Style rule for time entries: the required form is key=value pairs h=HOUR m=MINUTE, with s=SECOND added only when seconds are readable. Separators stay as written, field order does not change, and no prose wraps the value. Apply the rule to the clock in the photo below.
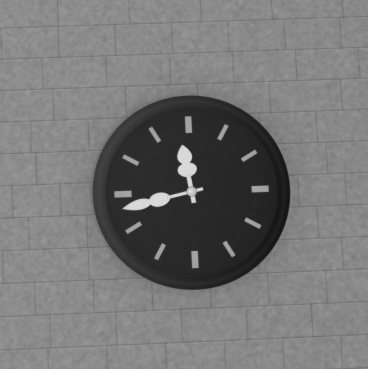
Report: h=11 m=43
